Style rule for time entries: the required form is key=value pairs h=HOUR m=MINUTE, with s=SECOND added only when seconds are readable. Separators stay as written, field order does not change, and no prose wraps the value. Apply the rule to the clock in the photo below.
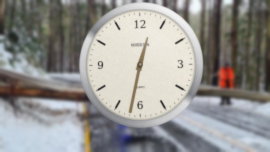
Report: h=12 m=32
